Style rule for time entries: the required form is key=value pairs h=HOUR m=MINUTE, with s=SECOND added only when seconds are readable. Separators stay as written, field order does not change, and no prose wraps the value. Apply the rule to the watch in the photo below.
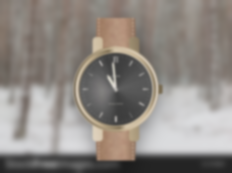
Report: h=10 m=59
